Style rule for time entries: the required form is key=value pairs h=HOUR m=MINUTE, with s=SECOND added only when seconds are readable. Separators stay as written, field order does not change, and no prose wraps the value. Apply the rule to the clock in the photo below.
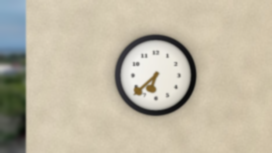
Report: h=6 m=38
